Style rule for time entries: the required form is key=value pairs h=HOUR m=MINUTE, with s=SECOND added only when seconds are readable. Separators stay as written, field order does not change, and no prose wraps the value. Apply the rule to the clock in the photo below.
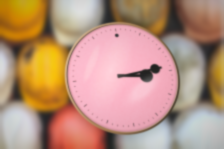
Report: h=3 m=14
